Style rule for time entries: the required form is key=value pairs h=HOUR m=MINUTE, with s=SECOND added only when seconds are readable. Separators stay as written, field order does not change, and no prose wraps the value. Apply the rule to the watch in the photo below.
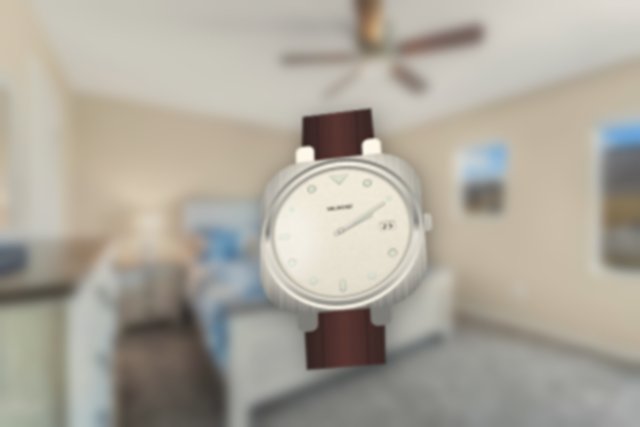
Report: h=2 m=10
